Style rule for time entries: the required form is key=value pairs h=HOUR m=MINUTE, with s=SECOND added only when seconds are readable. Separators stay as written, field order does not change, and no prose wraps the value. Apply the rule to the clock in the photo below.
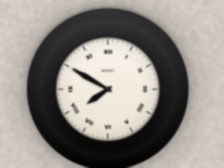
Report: h=7 m=50
